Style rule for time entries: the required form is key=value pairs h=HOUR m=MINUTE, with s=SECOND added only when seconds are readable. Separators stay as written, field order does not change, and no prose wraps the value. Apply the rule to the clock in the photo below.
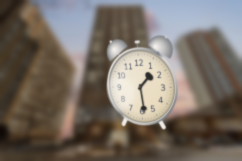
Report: h=1 m=29
